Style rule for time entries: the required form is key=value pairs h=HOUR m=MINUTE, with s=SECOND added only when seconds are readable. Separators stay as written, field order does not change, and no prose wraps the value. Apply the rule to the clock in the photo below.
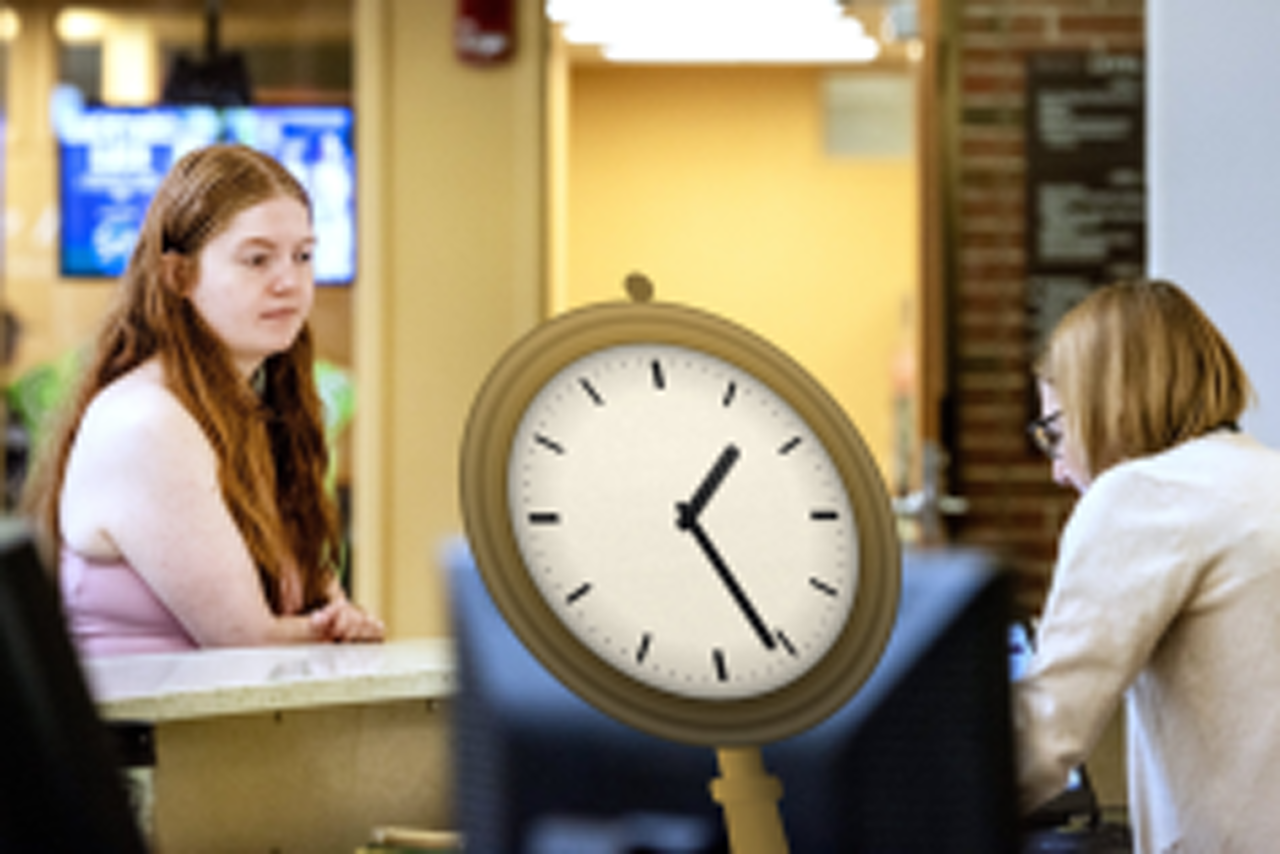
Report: h=1 m=26
